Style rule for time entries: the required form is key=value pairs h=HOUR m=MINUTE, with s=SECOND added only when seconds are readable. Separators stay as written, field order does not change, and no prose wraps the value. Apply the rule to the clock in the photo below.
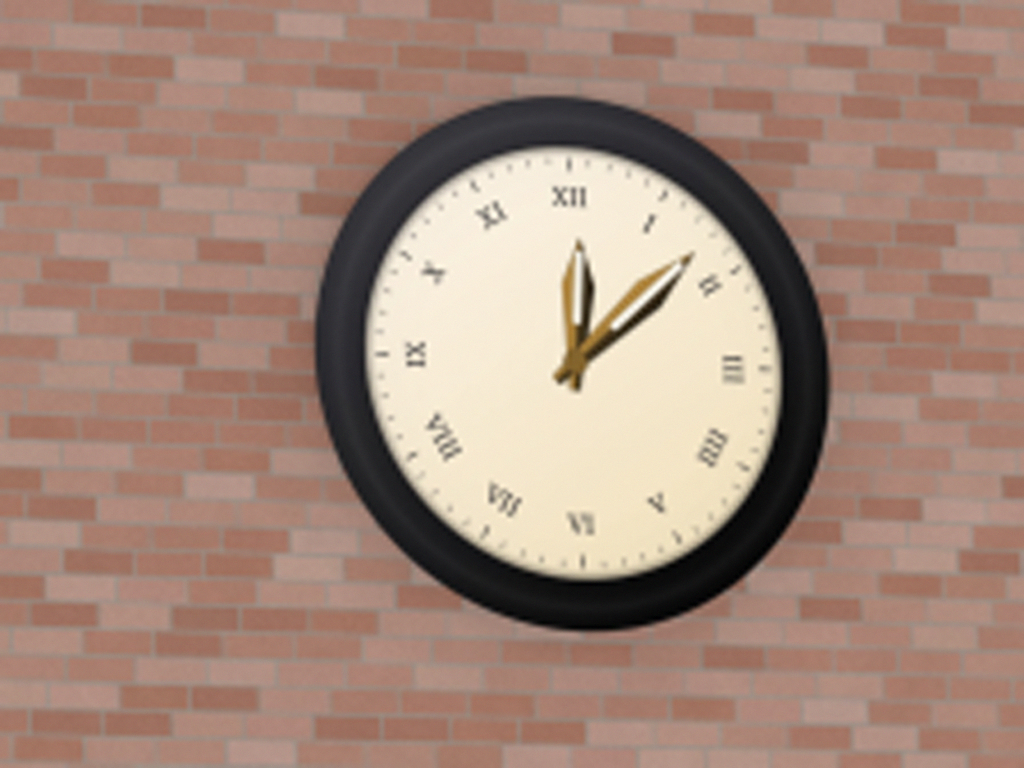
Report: h=12 m=8
